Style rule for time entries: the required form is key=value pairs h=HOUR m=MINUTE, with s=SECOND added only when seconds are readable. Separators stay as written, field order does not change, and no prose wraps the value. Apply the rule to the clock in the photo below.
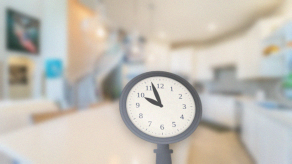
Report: h=9 m=57
